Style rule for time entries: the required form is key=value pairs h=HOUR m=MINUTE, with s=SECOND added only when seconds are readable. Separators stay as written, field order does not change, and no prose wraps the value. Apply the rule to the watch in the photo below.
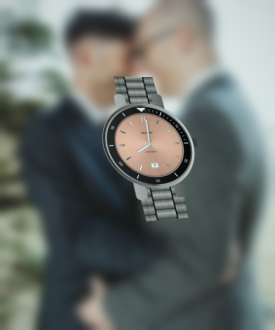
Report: h=8 m=1
